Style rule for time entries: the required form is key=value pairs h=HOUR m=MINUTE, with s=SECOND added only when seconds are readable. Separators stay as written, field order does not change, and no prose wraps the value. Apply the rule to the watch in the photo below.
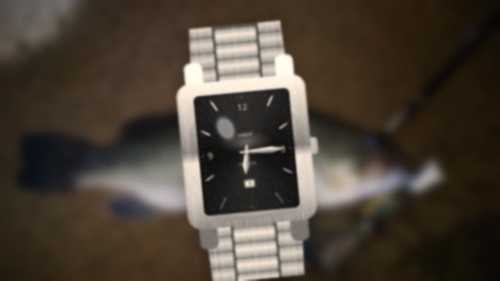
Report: h=6 m=15
